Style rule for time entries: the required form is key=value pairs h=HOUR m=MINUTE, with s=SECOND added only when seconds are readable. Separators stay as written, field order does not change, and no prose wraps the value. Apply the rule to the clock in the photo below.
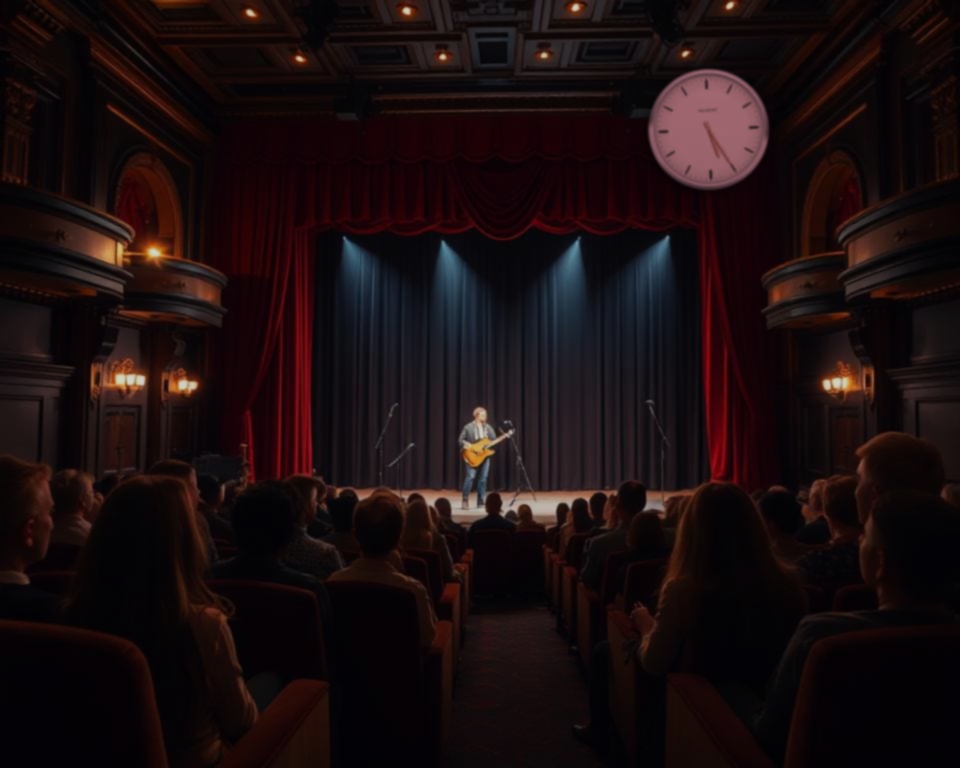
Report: h=5 m=25
